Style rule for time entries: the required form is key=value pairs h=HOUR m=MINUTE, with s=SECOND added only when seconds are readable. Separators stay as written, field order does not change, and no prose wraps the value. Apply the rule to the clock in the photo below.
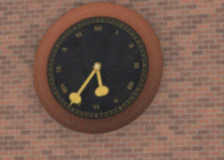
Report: h=5 m=36
